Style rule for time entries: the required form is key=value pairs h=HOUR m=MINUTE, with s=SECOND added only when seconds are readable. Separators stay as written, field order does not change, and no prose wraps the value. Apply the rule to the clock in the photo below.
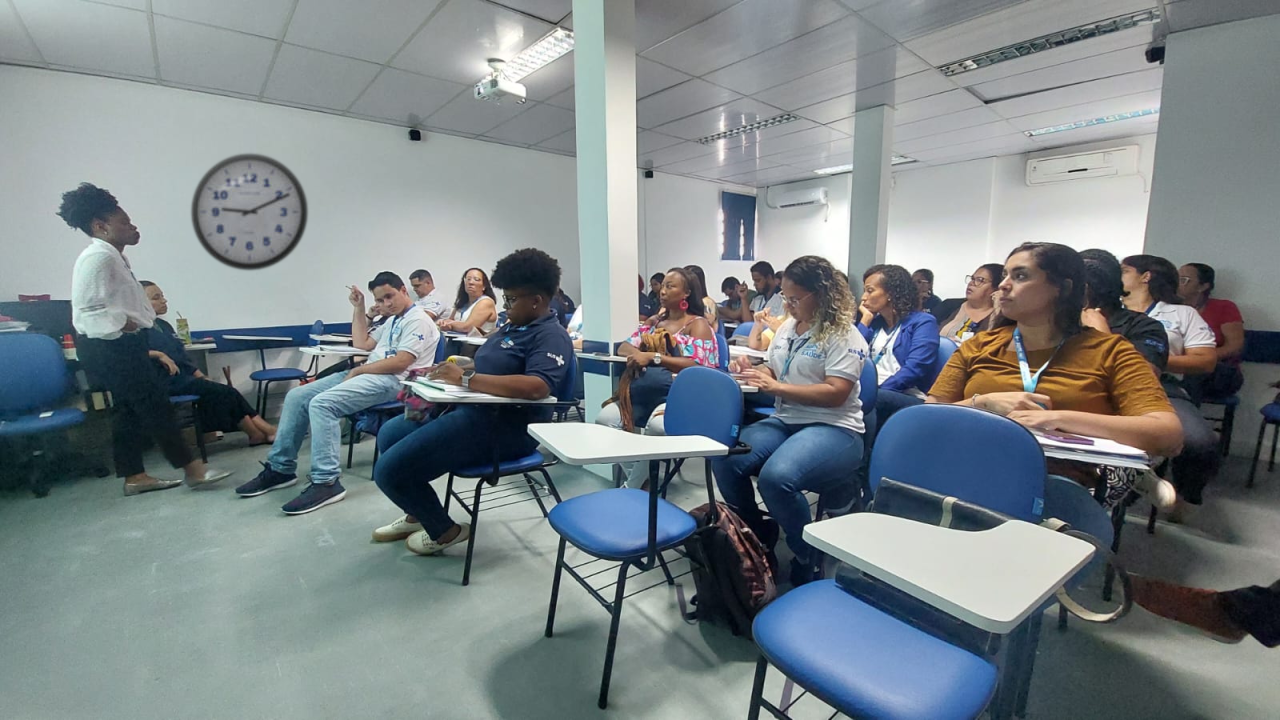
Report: h=9 m=11
